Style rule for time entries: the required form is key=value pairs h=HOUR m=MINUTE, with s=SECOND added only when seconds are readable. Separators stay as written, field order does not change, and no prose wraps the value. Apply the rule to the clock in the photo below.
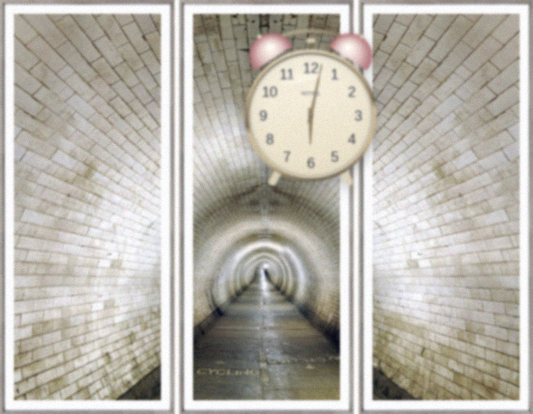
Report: h=6 m=2
